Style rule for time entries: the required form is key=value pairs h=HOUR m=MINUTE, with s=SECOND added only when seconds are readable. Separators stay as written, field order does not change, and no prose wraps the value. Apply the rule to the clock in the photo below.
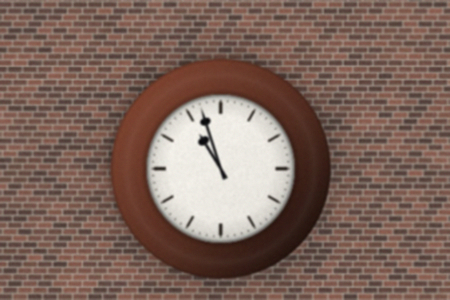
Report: h=10 m=57
